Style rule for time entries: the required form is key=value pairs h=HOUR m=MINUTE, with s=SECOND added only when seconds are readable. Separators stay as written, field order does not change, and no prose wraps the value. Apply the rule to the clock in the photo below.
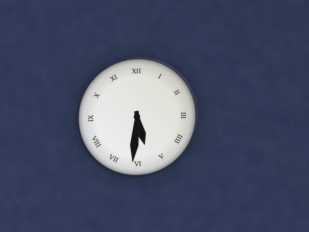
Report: h=5 m=31
